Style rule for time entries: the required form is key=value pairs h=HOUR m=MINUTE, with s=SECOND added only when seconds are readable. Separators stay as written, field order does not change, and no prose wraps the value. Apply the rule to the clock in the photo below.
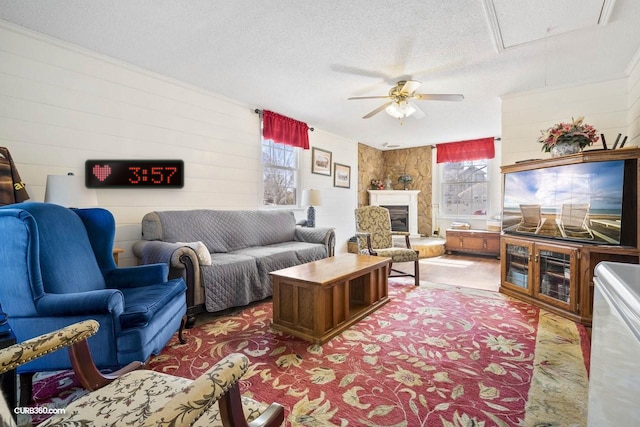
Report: h=3 m=57
